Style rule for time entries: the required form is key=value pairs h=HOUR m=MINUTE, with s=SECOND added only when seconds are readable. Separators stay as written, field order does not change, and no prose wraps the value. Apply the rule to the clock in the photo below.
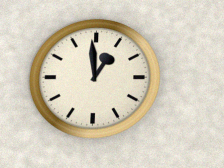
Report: h=12 m=59
